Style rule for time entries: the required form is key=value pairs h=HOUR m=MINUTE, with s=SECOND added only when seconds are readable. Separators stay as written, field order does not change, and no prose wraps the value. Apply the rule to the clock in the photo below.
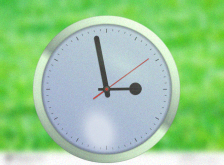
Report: h=2 m=58 s=9
